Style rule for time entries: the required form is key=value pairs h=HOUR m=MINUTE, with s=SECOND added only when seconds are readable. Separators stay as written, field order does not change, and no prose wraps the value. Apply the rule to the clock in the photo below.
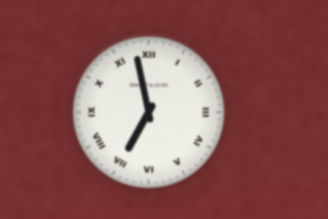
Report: h=6 m=58
